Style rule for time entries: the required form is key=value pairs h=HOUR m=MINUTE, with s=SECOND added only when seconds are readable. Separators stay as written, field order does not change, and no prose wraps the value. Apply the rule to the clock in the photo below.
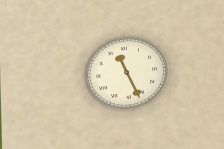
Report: h=11 m=27
